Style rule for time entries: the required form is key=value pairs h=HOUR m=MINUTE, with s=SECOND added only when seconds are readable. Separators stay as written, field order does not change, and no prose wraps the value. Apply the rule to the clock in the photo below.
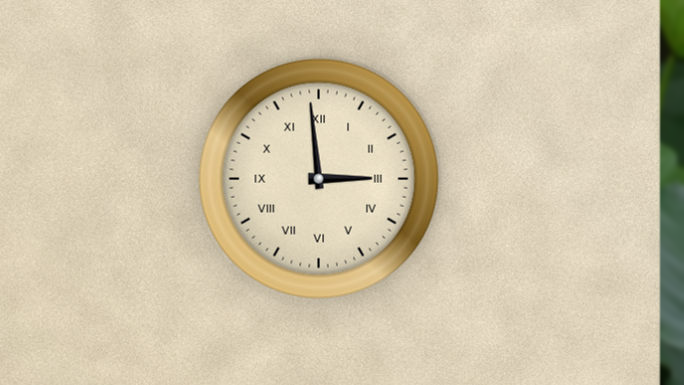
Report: h=2 m=59
